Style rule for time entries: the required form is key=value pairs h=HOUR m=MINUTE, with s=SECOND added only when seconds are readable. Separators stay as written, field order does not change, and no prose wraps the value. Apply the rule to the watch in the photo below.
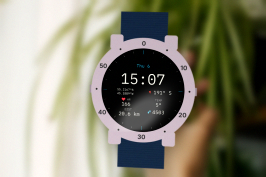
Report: h=15 m=7
